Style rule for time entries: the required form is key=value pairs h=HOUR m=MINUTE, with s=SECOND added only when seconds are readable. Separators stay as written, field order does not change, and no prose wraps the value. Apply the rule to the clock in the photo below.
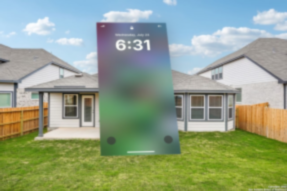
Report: h=6 m=31
